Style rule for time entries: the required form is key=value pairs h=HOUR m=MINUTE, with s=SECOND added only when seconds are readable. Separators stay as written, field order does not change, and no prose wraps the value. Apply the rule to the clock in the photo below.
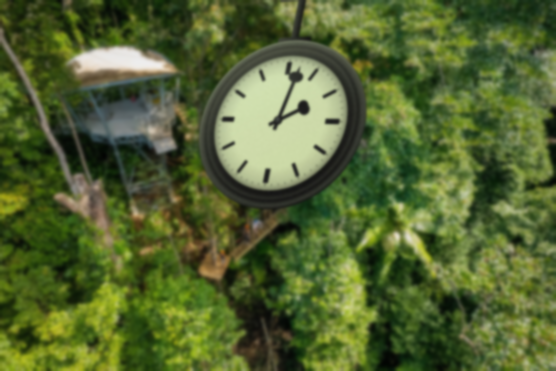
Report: h=2 m=2
